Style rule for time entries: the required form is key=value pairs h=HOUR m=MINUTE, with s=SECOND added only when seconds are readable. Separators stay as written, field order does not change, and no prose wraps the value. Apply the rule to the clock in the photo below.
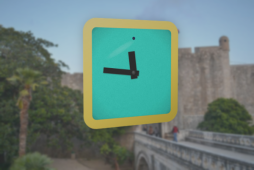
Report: h=11 m=46
